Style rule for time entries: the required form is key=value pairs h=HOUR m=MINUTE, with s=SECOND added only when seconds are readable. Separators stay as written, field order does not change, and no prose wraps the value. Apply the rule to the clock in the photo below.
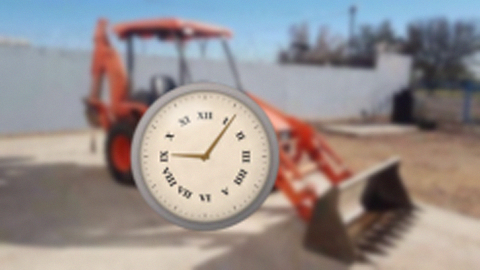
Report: h=9 m=6
